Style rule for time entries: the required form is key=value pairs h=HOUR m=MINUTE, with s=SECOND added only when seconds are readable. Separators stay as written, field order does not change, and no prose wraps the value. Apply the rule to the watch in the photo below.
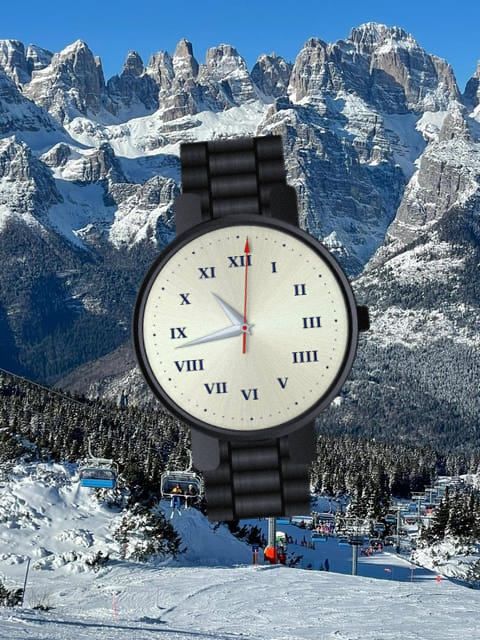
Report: h=10 m=43 s=1
